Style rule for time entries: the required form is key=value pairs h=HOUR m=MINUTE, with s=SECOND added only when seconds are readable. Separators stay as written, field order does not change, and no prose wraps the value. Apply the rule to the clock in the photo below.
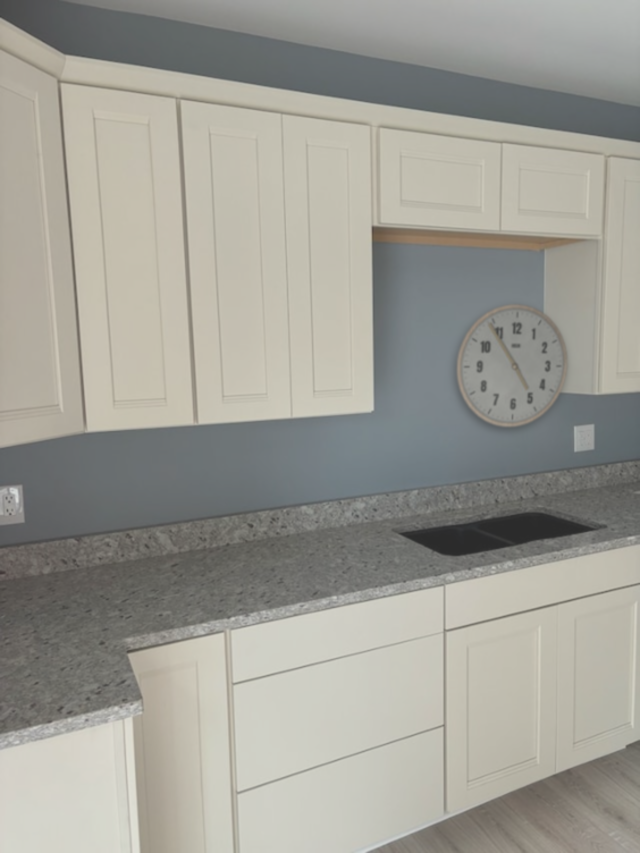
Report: h=4 m=54
